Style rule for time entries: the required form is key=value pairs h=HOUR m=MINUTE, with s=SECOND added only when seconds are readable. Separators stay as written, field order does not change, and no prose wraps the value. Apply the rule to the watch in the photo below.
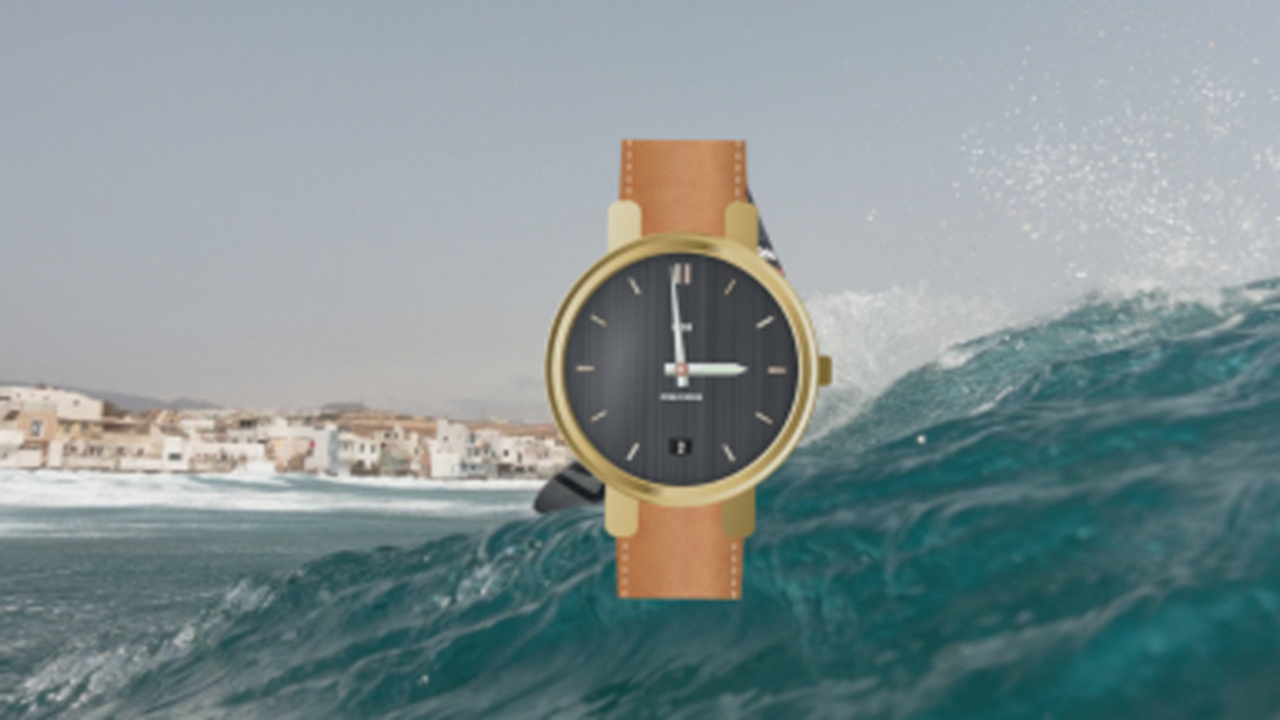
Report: h=2 m=59
